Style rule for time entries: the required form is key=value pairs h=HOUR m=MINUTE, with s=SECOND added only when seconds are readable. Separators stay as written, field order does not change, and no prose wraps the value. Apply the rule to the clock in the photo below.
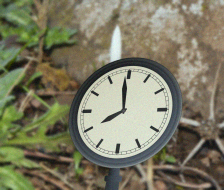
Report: h=7 m=59
